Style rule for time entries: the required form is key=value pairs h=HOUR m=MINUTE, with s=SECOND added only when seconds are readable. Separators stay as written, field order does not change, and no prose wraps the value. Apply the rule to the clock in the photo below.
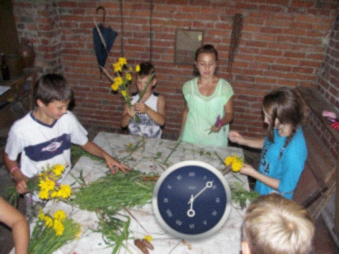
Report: h=6 m=8
